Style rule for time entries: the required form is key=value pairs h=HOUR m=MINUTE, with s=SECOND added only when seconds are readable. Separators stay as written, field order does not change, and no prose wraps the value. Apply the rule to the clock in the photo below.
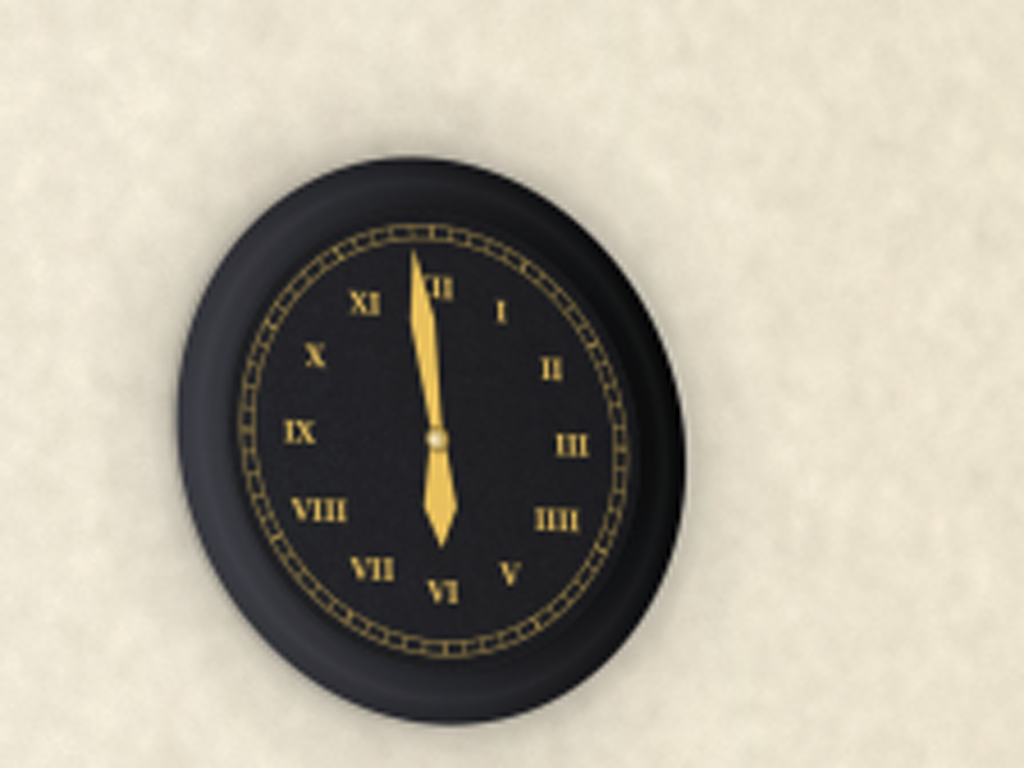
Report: h=5 m=59
